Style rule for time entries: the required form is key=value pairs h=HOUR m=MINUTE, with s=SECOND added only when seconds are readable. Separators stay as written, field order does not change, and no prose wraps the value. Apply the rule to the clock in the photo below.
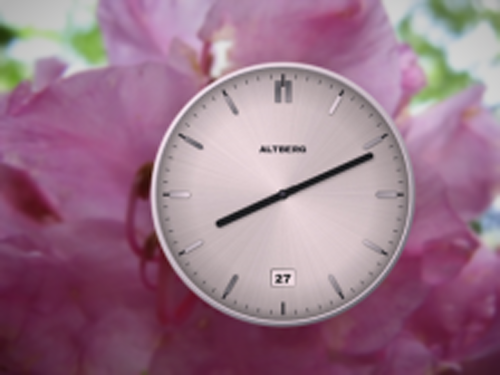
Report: h=8 m=11
